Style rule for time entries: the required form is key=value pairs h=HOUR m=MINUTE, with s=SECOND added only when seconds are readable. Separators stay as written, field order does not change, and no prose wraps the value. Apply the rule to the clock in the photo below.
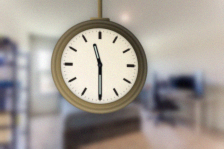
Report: h=11 m=30
